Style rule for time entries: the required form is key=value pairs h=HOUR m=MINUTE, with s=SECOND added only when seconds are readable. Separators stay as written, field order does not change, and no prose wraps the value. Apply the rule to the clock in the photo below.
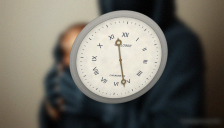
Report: h=11 m=27
